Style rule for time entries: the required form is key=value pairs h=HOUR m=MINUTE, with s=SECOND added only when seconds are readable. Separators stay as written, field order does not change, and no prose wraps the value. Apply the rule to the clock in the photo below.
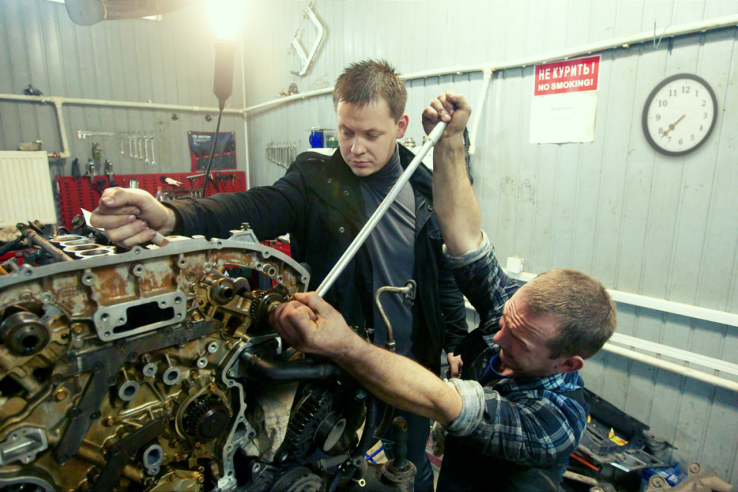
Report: h=7 m=38
